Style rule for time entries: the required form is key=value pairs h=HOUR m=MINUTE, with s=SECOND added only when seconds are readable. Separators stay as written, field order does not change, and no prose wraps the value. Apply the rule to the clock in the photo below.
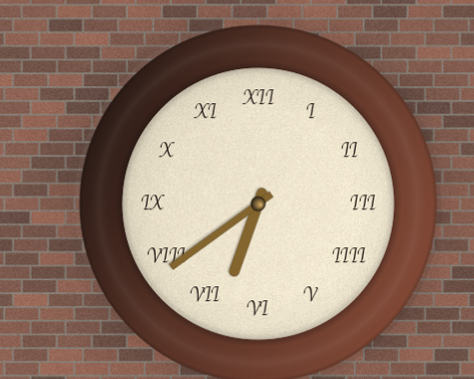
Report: h=6 m=39
